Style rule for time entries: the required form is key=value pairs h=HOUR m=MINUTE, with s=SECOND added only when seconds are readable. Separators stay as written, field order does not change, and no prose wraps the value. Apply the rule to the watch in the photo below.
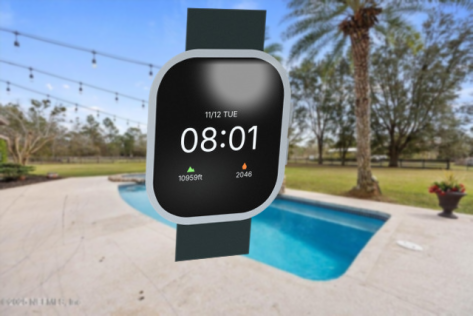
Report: h=8 m=1
